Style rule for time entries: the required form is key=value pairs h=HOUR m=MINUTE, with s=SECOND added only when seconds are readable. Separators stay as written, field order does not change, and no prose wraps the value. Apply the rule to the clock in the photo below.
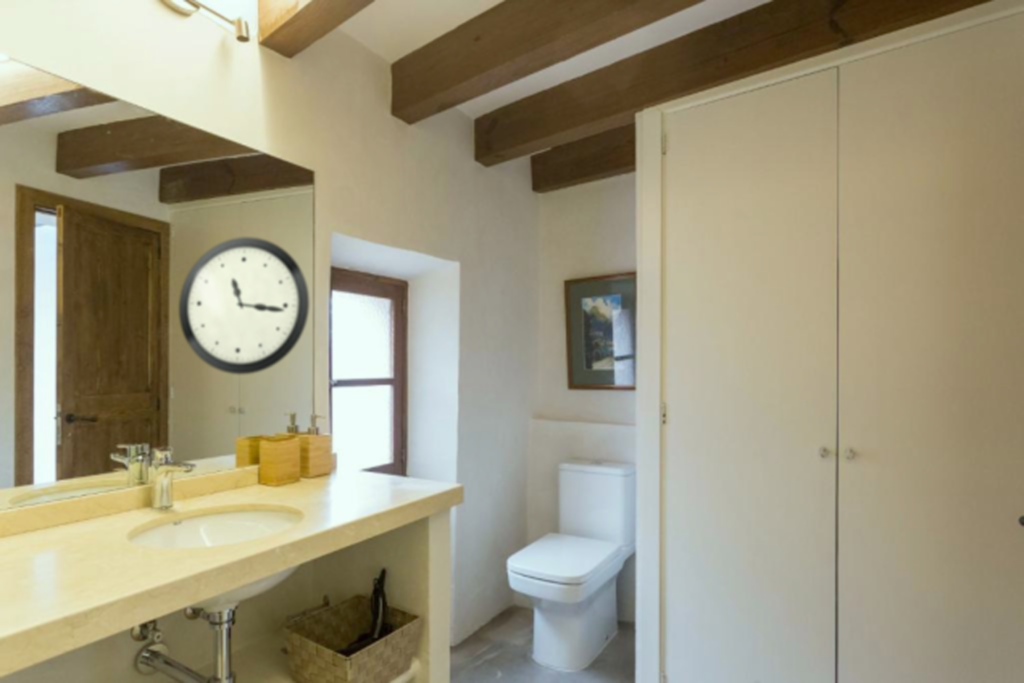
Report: h=11 m=16
